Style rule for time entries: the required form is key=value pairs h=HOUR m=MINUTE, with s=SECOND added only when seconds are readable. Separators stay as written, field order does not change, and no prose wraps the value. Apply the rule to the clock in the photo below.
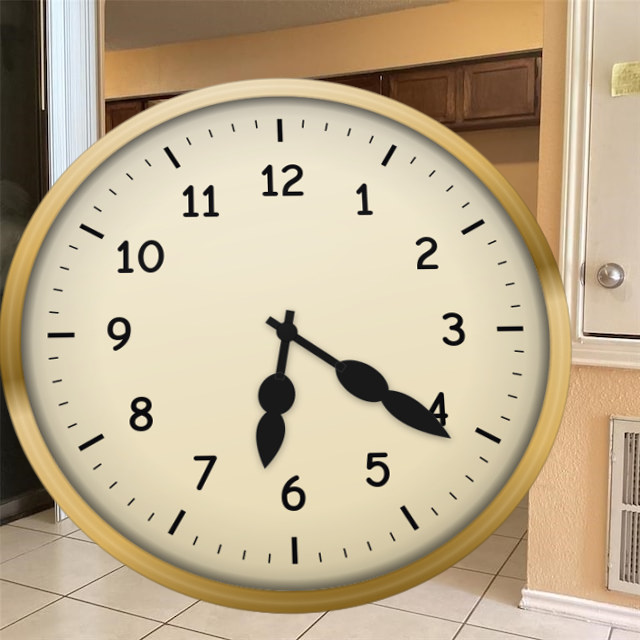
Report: h=6 m=21
